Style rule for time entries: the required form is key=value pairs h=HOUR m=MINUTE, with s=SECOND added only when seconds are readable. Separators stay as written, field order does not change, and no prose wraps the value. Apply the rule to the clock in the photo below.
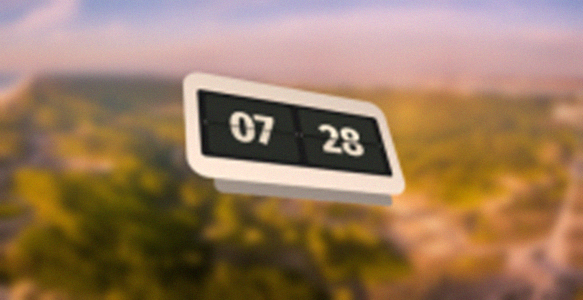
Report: h=7 m=28
